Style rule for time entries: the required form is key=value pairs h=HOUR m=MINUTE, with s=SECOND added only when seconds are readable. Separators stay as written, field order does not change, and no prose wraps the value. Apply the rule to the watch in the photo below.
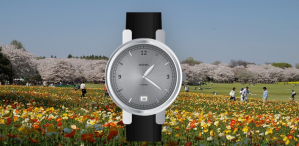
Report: h=1 m=21
